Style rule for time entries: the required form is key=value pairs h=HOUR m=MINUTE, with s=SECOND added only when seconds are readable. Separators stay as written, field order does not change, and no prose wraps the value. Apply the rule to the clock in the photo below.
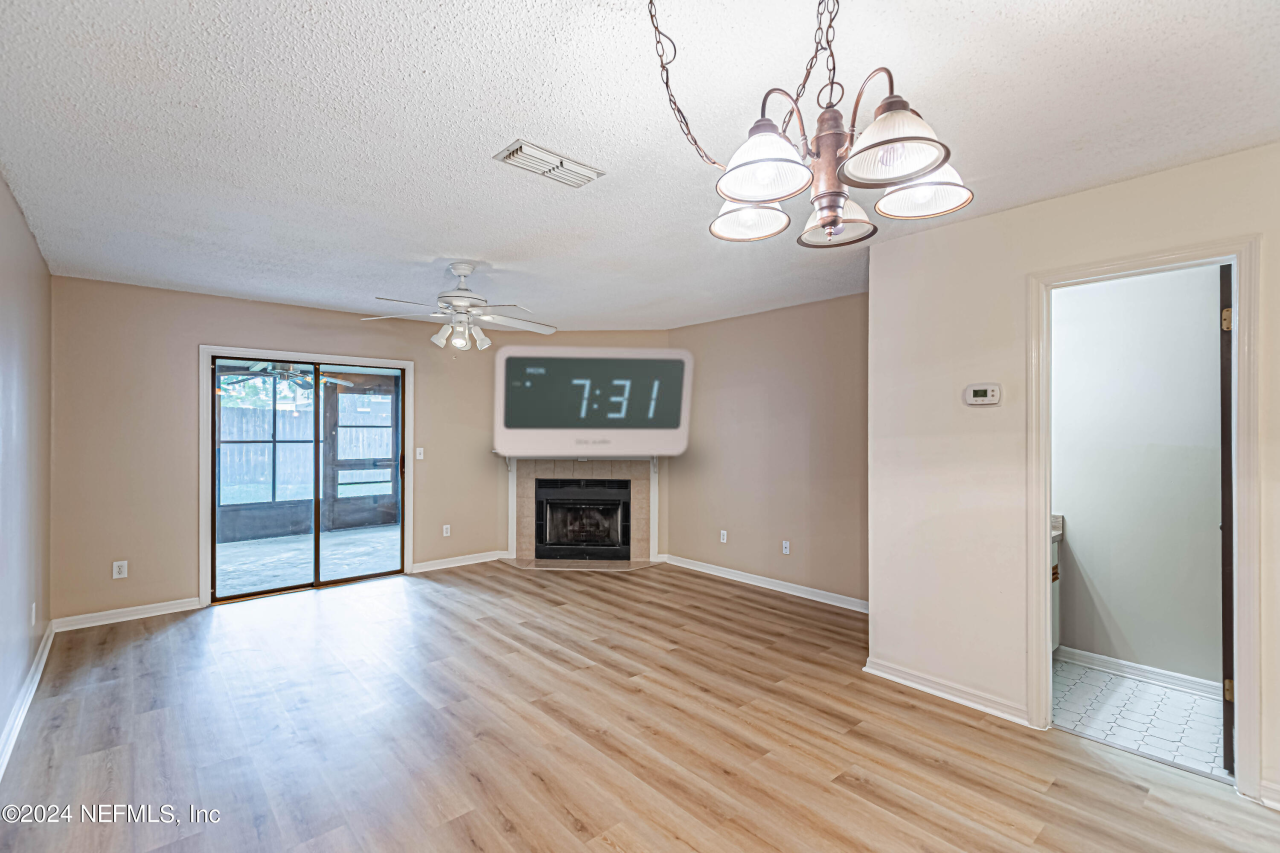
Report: h=7 m=31
